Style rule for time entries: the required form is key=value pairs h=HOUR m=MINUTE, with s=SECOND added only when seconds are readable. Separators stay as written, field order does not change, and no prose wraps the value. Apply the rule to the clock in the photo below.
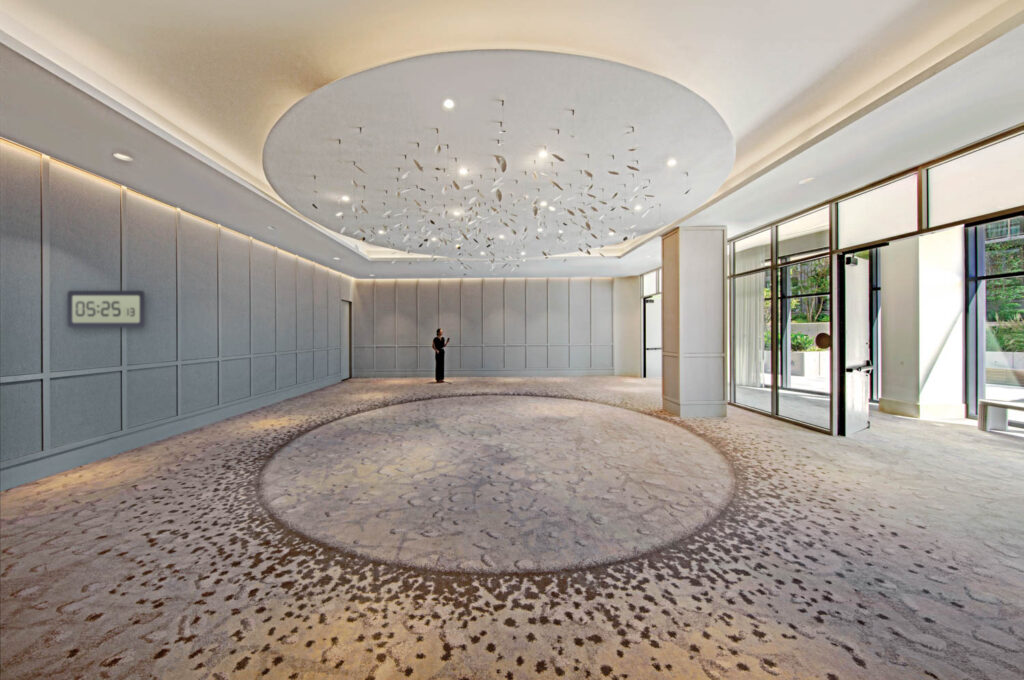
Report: h=5 m=25
